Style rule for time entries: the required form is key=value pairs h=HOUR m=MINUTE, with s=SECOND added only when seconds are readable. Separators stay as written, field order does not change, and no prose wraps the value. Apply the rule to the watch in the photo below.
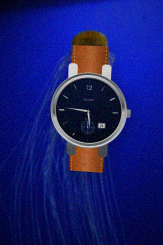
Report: h=5 m=46
